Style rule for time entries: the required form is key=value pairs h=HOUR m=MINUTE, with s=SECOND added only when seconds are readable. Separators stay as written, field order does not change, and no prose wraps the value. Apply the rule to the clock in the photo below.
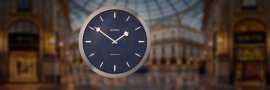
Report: h=1 m=51
